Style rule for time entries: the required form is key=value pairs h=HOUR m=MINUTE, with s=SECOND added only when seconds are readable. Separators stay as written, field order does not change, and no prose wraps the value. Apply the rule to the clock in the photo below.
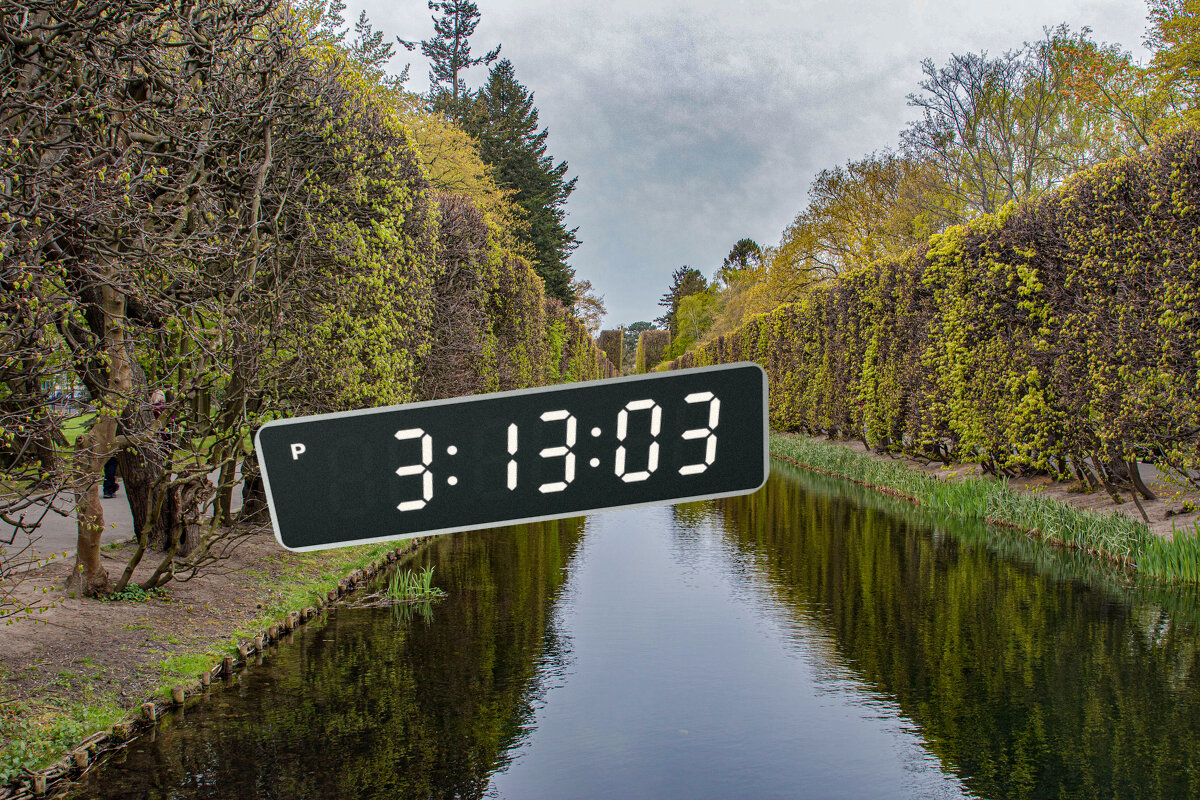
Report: h=3 m=13 s=3
